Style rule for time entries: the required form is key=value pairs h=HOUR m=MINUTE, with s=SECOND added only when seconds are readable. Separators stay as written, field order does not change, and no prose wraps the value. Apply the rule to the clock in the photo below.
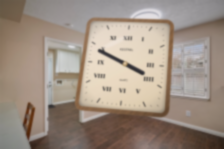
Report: h=3 m=49
